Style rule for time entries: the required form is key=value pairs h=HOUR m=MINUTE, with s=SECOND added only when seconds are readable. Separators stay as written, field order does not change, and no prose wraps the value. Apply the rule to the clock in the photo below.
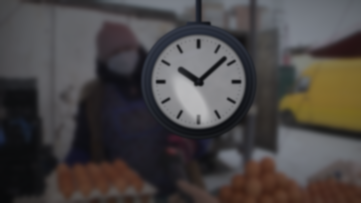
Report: h=10 m=8
